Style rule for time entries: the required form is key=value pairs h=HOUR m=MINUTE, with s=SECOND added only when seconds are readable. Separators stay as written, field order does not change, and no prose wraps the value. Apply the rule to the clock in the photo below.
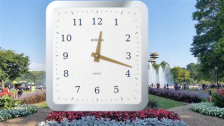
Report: h=12 m=18
